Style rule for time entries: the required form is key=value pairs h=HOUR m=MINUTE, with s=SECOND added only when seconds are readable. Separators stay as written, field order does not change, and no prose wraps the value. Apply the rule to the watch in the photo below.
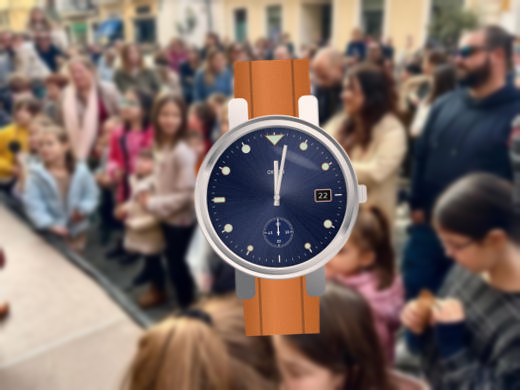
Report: h=12 m=2
